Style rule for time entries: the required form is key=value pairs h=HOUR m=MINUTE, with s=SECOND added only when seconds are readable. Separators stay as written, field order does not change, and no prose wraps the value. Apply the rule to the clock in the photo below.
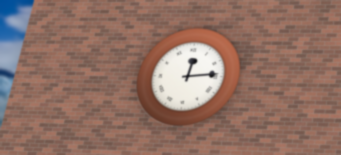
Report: h=12 m=14
